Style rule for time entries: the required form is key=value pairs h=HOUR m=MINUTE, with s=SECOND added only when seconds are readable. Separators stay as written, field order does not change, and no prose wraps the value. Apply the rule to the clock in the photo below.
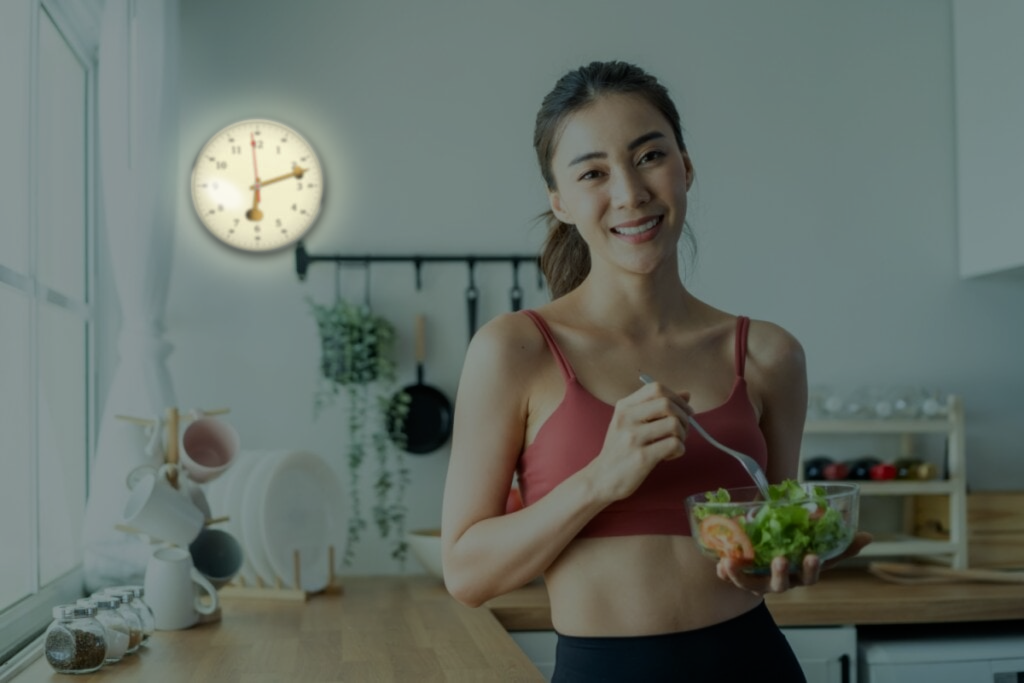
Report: h=6 m=11 s=59
